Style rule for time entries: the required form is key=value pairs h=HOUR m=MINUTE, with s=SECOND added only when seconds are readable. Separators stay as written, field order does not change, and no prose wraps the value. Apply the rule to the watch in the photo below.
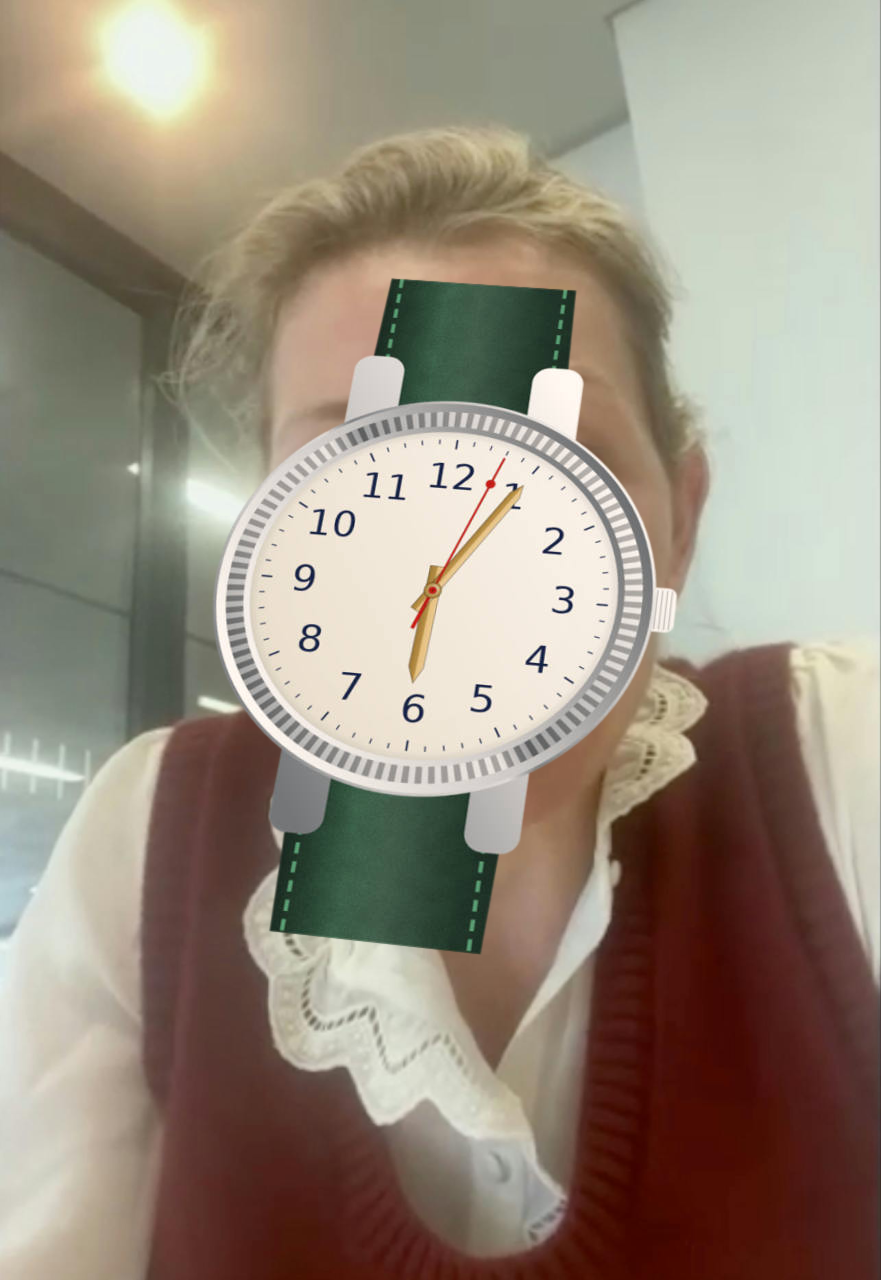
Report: h=6 m=5 s=3
